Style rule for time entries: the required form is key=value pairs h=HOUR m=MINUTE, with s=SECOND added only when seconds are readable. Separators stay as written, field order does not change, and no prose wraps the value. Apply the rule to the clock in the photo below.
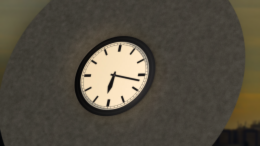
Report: h=6 m=17
